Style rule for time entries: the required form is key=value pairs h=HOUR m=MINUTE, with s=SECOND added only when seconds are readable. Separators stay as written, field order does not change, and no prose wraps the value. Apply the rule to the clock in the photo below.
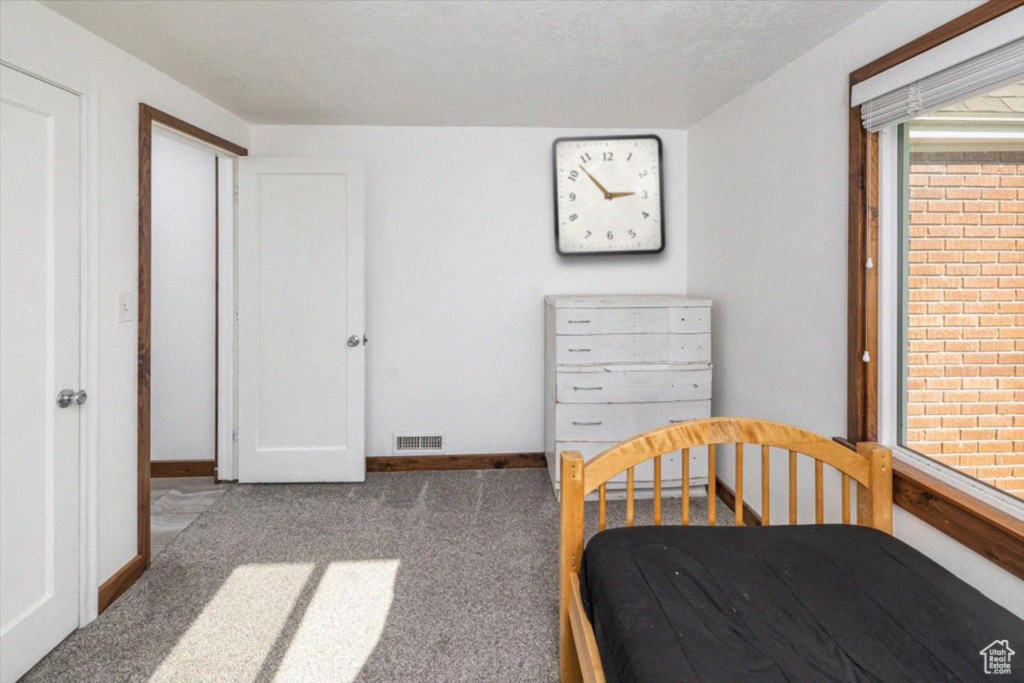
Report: h=2 m=53
